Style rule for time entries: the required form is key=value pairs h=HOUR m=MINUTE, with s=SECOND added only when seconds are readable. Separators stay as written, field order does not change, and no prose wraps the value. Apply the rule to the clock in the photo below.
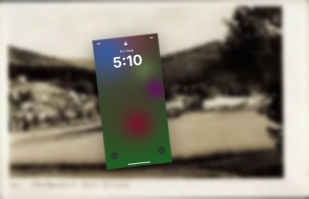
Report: h=5 m=10
